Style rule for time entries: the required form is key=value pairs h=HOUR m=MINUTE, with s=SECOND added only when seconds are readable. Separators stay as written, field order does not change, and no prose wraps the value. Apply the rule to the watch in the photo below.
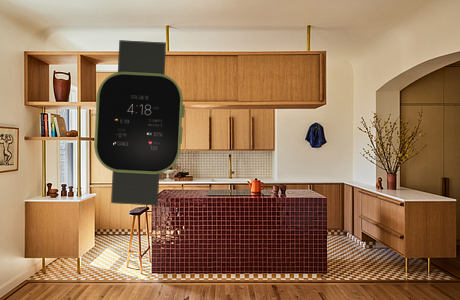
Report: h=4 m=18
